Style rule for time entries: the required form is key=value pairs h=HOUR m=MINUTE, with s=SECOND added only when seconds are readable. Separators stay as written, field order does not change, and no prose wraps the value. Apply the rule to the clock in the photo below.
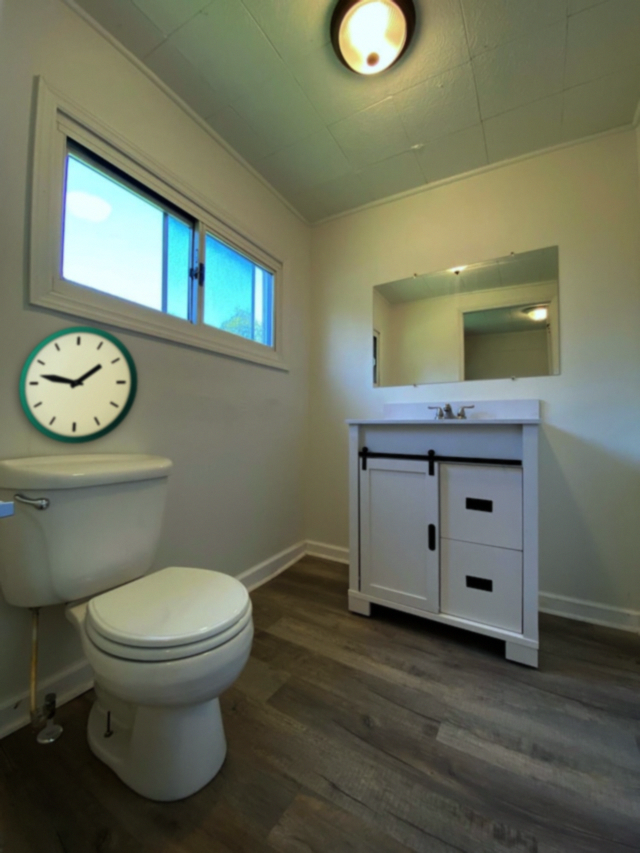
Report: h=1 m=47
